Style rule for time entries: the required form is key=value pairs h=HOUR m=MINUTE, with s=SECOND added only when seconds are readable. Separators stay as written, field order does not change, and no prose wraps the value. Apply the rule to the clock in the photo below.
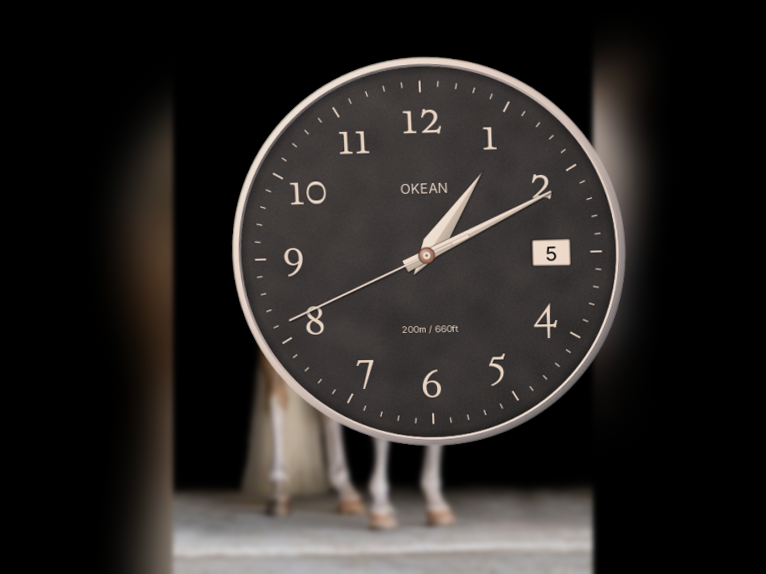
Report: h=1 m=10 s=41
